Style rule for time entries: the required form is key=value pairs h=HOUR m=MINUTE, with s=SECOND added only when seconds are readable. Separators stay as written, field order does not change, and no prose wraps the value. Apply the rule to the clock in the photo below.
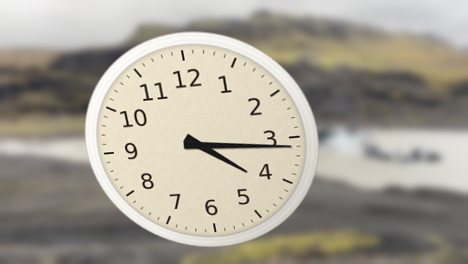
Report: h=4 m=16
